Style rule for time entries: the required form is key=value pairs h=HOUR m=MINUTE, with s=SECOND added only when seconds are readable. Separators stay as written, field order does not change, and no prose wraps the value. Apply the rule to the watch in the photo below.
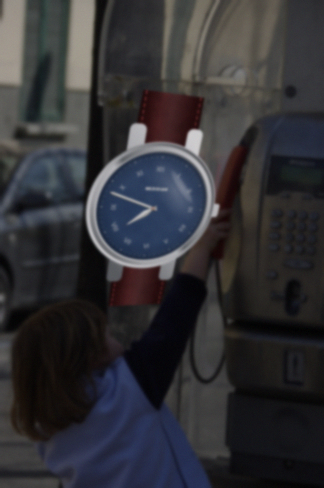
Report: h=7 m=48
